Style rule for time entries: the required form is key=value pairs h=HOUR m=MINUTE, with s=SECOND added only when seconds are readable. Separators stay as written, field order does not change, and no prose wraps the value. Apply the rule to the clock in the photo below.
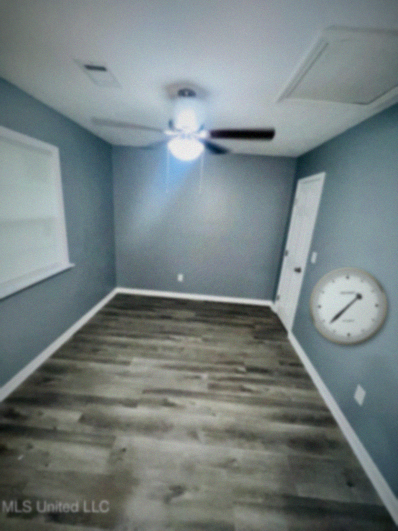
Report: h=1 m=38
